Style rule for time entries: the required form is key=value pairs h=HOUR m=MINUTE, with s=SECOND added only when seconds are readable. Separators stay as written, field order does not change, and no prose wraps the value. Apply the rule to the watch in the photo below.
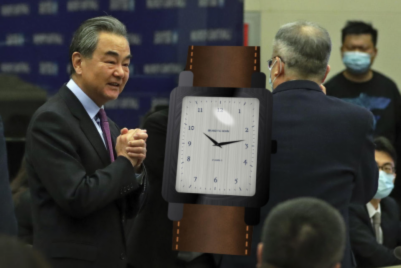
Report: h=10 m=13
